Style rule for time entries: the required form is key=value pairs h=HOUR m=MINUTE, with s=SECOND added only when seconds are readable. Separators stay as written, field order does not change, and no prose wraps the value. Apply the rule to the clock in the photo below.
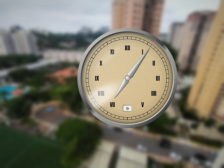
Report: h=7 m=6
